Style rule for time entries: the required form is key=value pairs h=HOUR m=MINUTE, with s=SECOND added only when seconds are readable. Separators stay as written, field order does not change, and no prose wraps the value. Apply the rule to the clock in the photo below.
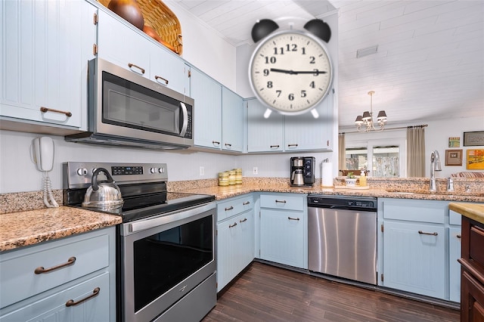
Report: h=9 m=15
